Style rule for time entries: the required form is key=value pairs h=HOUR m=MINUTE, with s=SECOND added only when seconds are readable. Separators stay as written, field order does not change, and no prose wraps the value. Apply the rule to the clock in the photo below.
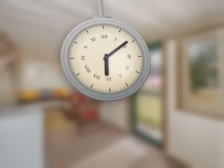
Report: h=6 m=9
